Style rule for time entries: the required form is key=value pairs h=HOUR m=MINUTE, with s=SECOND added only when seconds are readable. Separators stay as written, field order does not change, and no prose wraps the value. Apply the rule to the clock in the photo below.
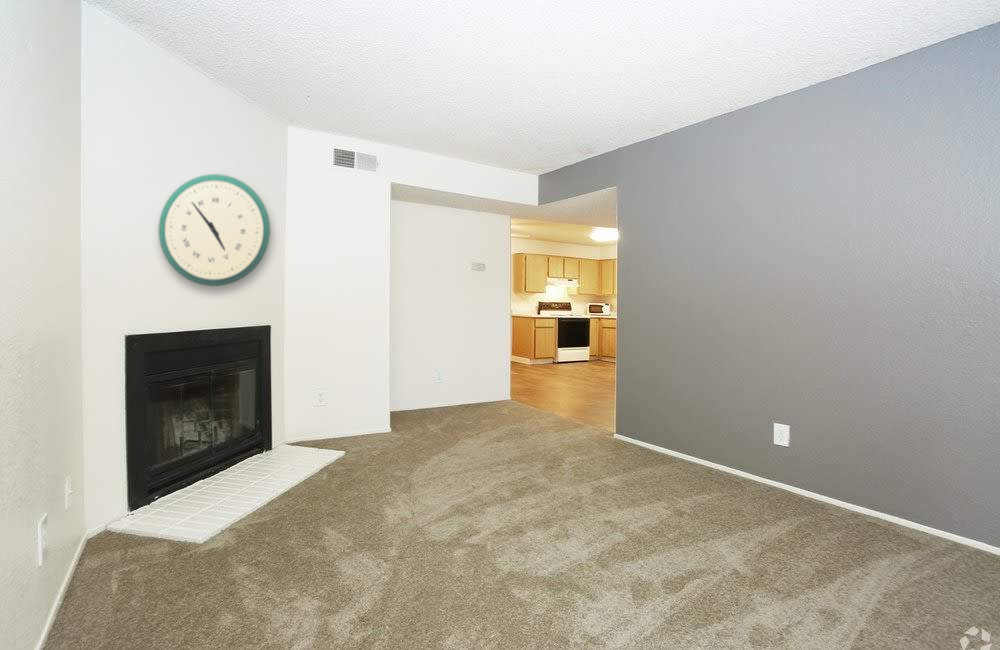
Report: h=4 m=53
